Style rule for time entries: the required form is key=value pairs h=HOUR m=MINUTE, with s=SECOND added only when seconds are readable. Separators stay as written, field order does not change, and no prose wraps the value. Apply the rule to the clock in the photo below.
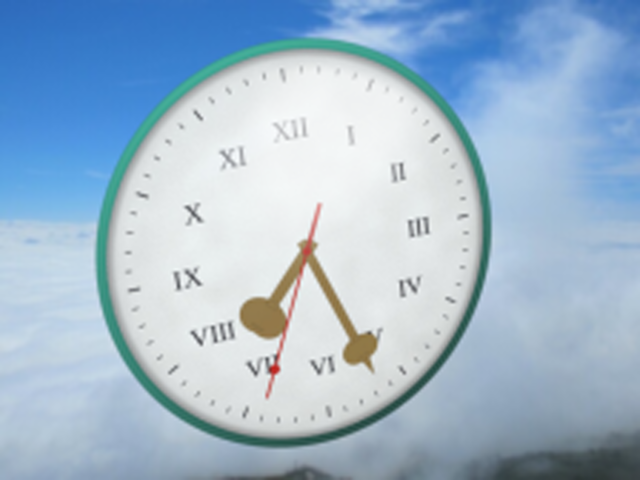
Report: h=7 m=26 s=34
